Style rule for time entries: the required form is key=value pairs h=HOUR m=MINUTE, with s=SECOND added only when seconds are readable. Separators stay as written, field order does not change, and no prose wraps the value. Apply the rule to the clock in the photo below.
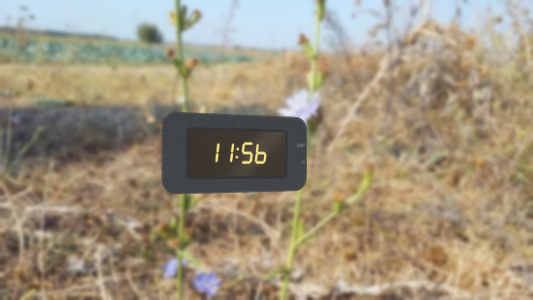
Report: h=11 m=56
